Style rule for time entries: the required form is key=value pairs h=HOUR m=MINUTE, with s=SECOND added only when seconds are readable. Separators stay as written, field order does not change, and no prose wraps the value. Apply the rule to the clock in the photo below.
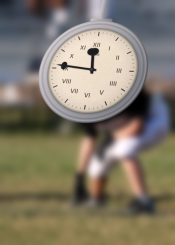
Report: h=11 m=46
